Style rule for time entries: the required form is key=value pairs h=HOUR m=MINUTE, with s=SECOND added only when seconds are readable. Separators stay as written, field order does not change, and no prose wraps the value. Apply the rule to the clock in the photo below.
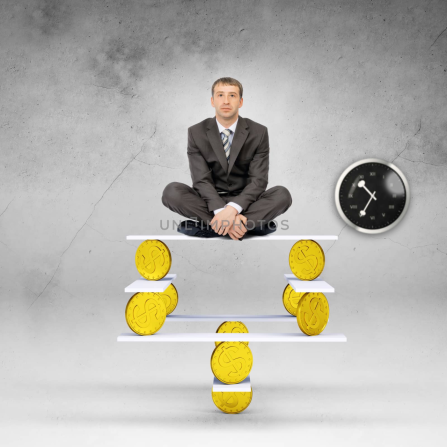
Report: h=10 m=35
